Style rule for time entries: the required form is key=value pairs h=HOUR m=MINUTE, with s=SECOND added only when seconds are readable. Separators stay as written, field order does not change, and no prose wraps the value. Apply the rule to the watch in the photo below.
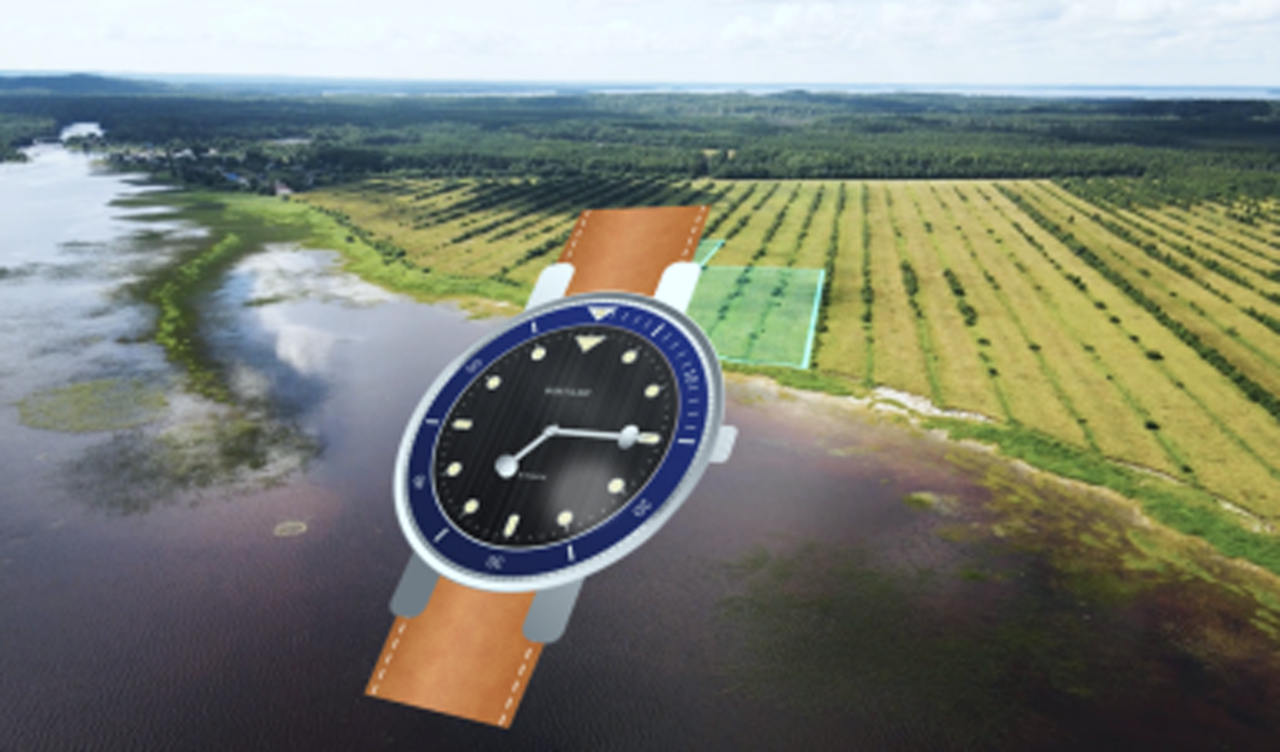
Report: h=7 m=15
